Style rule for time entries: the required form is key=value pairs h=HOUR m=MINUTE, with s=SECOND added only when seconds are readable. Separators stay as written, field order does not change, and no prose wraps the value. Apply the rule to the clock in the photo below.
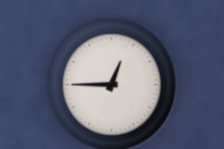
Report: h=12 m=45
